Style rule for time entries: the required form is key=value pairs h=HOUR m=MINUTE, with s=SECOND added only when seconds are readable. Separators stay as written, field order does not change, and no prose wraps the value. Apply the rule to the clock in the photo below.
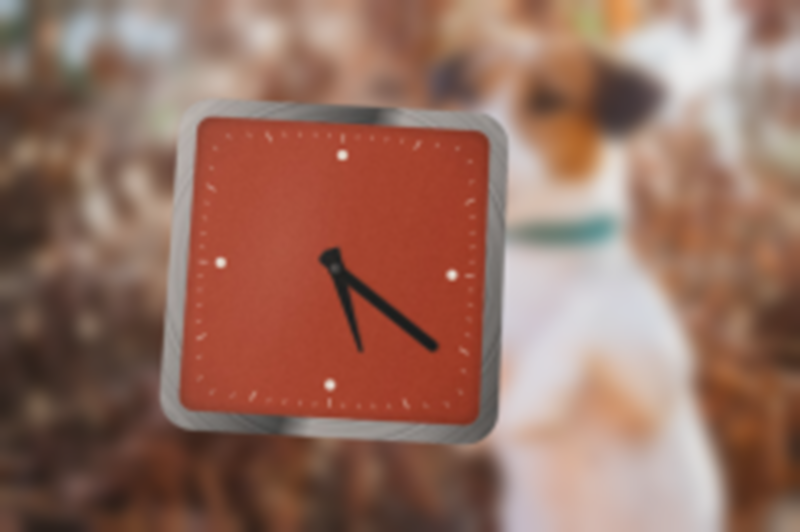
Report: h=5 m=21
